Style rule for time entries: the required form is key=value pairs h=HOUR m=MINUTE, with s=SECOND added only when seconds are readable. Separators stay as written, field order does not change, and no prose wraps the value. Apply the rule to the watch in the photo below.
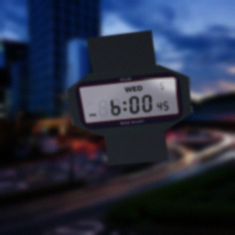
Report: h=6 m=0
